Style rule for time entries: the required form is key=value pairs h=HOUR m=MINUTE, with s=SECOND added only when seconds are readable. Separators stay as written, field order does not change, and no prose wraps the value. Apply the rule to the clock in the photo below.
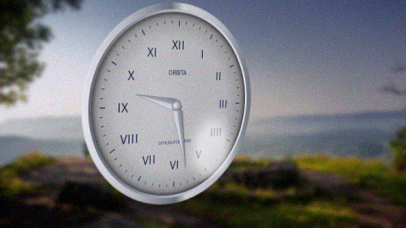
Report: h=9 m=28
